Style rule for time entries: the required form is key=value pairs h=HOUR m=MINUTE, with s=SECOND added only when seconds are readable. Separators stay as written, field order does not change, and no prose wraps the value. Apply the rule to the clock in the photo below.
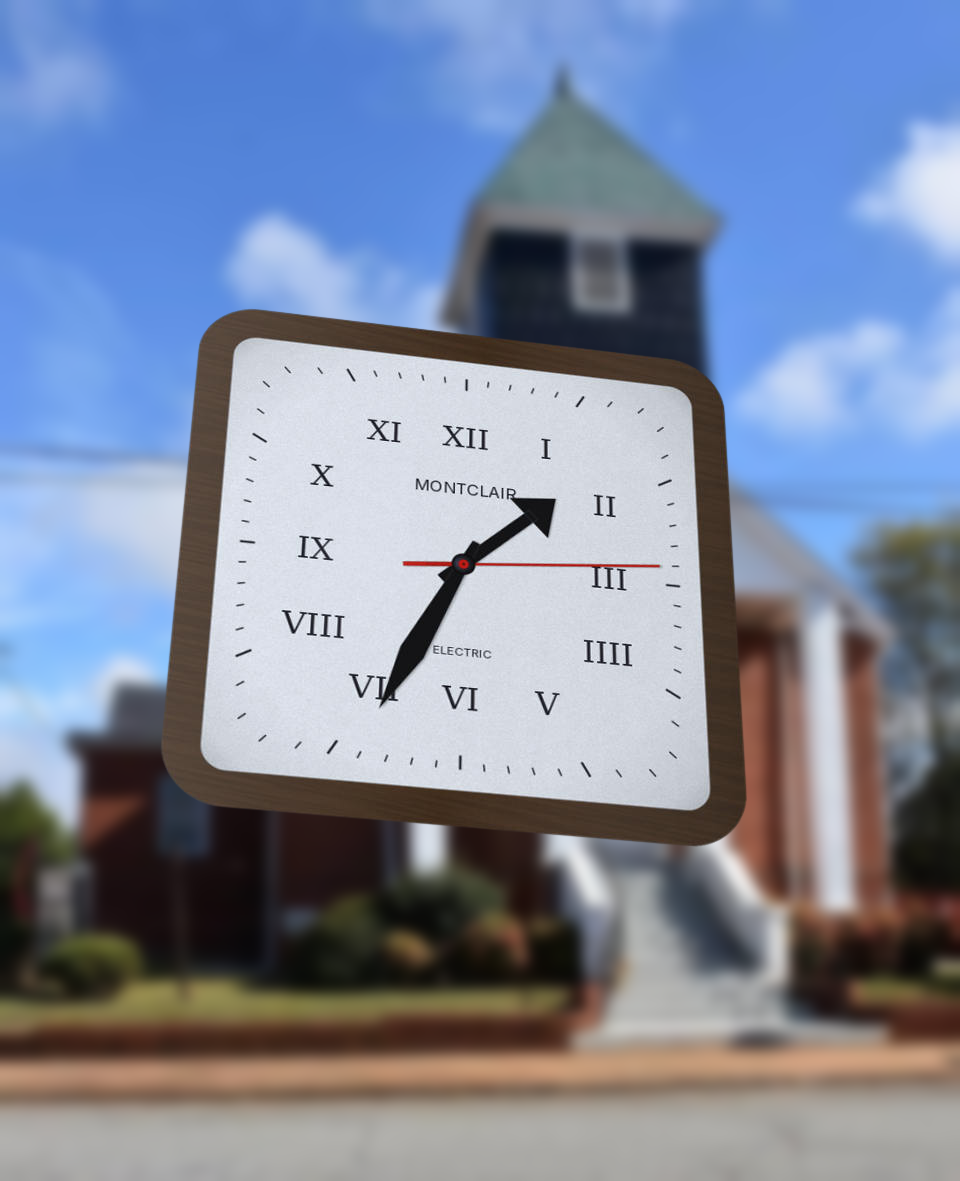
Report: h=1 m=34 s=14
